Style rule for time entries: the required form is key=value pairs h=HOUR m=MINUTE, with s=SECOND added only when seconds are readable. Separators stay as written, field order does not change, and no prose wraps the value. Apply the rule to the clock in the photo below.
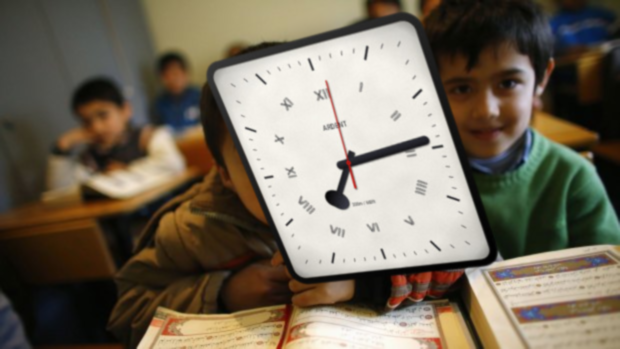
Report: h=7 m=14 s=1
